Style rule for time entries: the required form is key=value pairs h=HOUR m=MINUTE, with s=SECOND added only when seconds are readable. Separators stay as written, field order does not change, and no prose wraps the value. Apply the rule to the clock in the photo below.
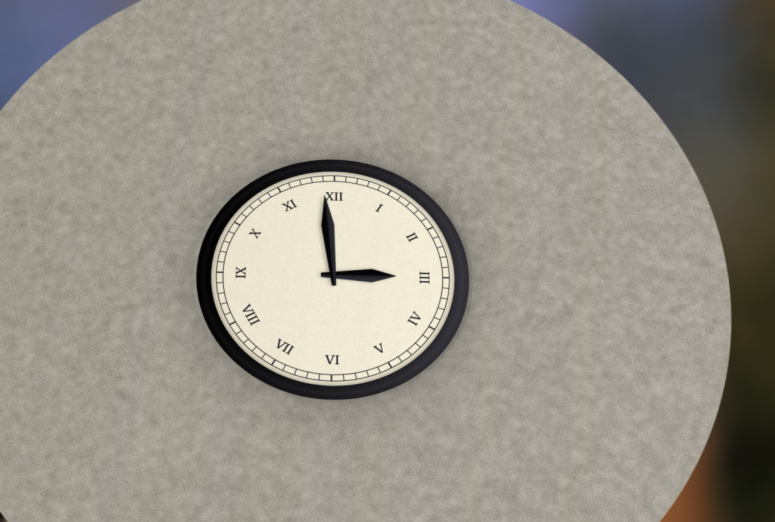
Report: h=2 m=59
